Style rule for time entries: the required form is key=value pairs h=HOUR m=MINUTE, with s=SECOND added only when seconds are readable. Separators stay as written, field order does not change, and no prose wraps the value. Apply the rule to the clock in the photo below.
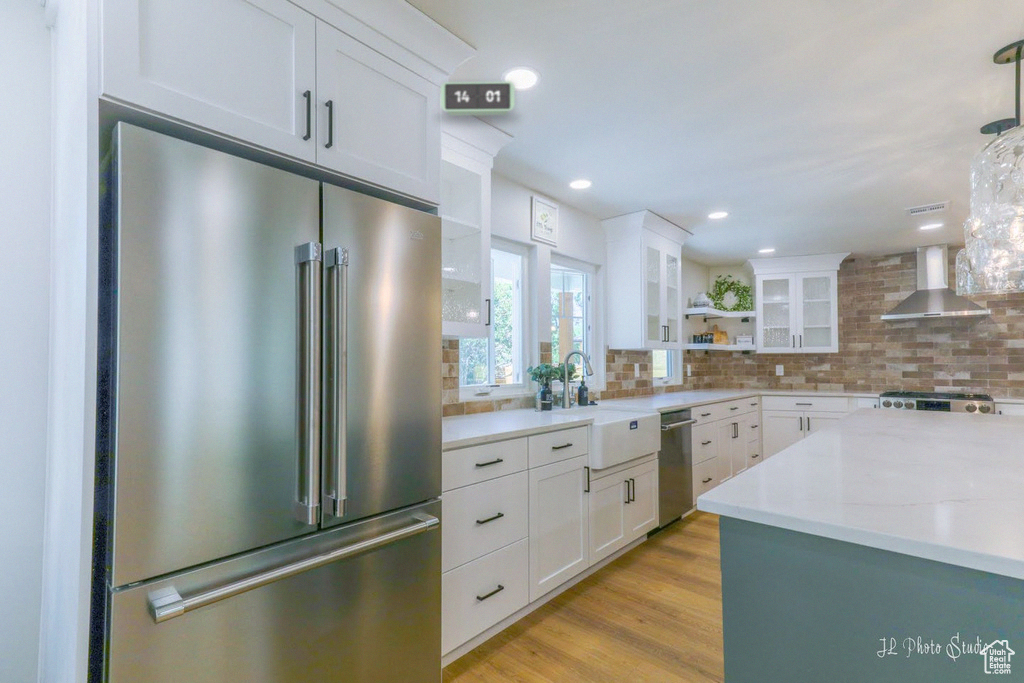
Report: h=14 m=1
